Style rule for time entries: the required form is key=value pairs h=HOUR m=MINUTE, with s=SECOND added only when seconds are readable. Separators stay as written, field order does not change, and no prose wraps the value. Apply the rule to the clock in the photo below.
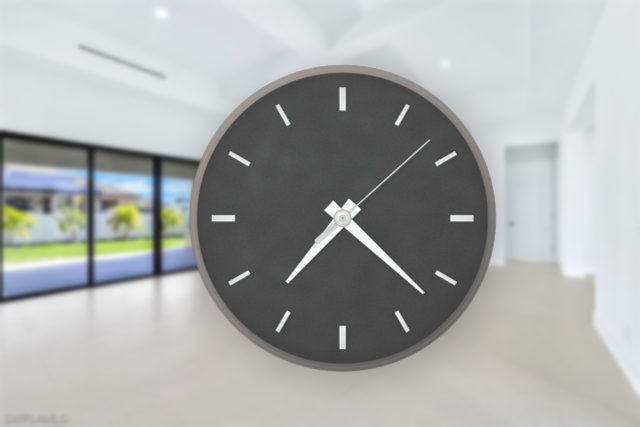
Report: h=7 m=22 s=8
